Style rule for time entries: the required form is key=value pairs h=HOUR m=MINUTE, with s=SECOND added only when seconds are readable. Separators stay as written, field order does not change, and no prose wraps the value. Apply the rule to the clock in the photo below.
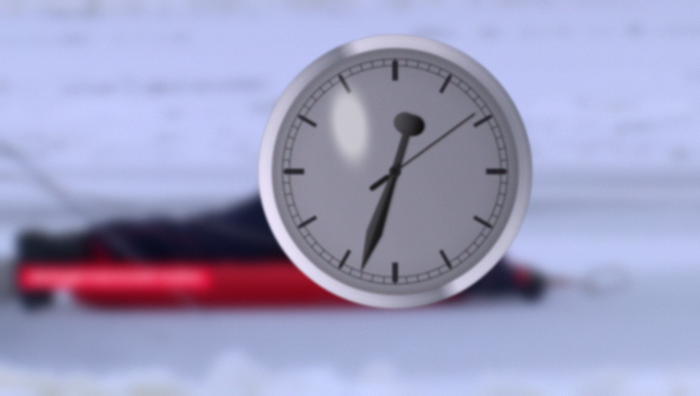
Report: h=12 m=33 s=9
